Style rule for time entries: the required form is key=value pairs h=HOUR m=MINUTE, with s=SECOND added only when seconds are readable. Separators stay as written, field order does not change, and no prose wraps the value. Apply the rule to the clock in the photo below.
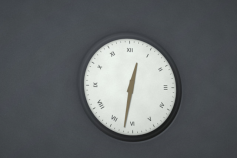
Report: h=12 m=32
